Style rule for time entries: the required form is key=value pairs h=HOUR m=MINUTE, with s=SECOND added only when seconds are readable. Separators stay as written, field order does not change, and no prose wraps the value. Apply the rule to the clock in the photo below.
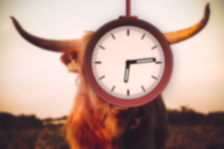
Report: h=6 m=14
